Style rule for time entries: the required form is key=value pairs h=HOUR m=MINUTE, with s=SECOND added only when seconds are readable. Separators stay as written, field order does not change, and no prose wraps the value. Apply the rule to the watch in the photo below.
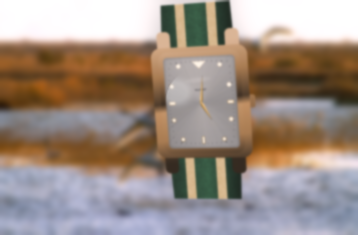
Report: h=5 m=1
